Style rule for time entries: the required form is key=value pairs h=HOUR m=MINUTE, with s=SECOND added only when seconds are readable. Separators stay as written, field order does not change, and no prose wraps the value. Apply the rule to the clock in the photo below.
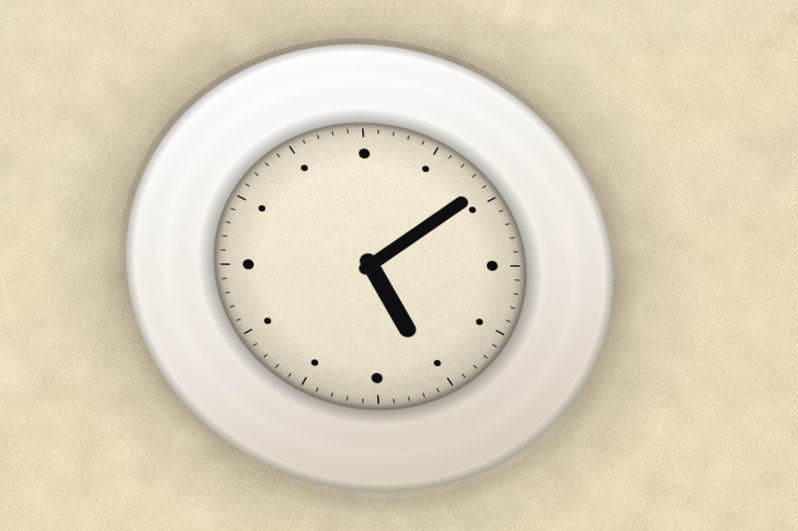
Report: h=5 m=9
